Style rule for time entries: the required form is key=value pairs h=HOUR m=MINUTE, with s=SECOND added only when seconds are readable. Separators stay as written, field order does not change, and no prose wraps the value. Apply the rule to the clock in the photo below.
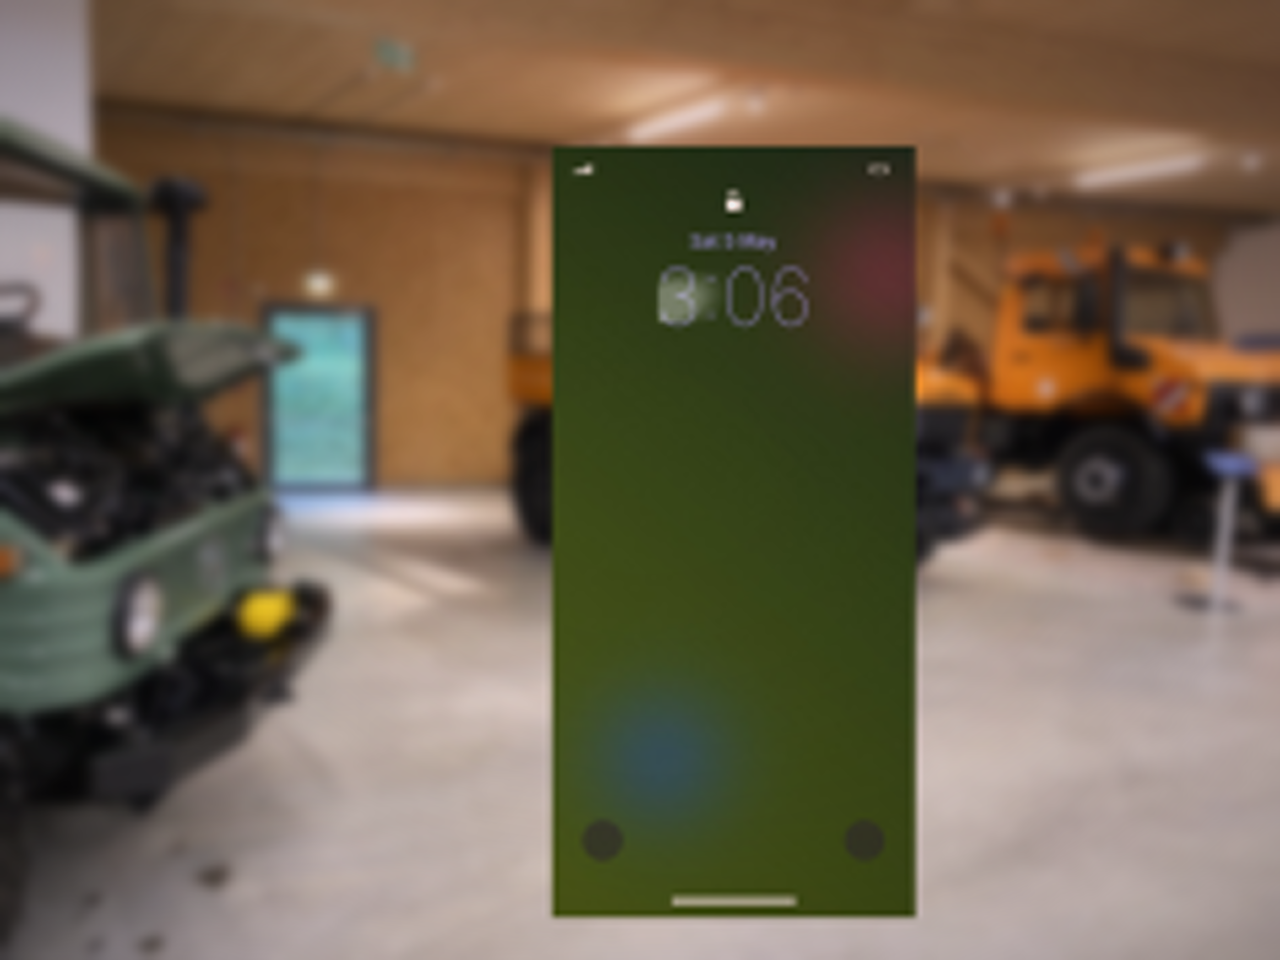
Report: h=3 m=6
